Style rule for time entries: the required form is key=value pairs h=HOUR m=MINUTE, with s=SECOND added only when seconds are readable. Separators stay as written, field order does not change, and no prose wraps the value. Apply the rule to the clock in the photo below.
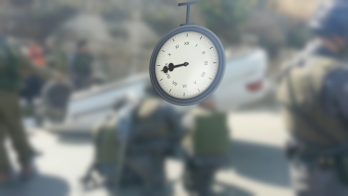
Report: h=8 m=43
